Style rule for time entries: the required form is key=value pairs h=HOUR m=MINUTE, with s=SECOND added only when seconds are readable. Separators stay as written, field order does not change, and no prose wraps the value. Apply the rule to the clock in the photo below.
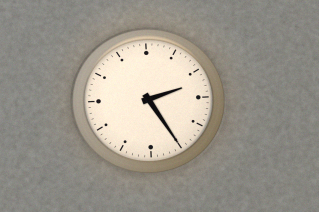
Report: h=2 m=25
